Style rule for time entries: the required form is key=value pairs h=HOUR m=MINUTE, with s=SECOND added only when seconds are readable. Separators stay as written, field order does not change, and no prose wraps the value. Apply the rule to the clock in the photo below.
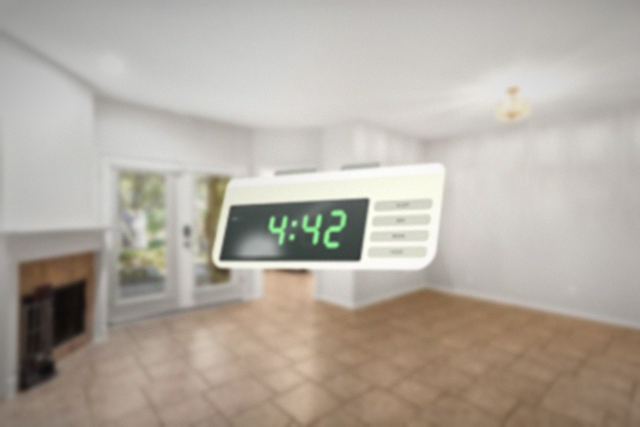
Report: h=4 m=42
